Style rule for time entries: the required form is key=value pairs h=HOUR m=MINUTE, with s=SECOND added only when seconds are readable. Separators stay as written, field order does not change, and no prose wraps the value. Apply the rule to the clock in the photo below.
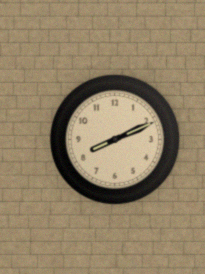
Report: h=8 m=11
